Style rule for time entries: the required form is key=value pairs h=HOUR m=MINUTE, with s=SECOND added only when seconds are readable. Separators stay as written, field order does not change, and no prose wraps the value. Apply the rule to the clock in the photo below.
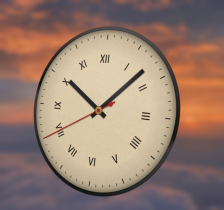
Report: h=10 m=7 s=40
